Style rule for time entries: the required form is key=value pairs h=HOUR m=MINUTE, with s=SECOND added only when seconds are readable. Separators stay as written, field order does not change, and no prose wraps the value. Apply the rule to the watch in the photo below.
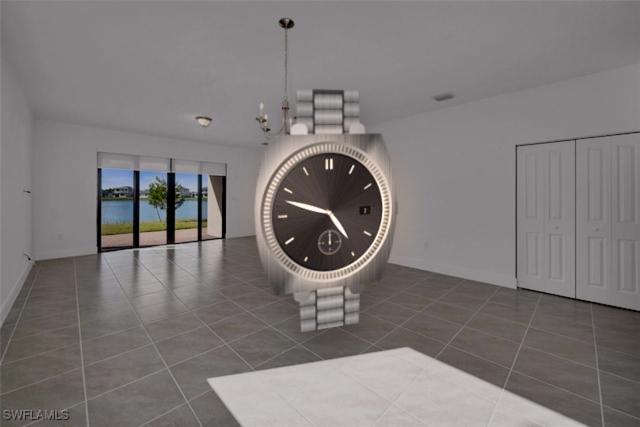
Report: h=4 m=48
